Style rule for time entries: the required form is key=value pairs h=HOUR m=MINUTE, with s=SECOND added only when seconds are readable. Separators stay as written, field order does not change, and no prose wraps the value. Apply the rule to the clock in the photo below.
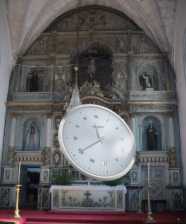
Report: h=11 m=40
